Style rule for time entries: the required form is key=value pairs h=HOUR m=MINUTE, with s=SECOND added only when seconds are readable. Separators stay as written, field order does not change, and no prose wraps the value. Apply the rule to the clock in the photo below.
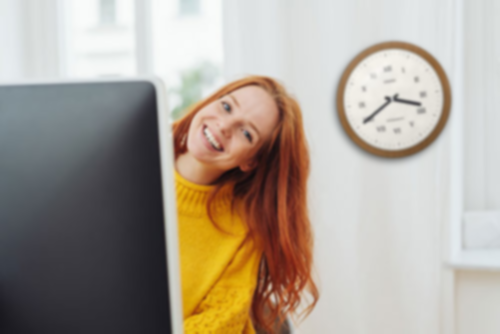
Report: h=3 m=40
